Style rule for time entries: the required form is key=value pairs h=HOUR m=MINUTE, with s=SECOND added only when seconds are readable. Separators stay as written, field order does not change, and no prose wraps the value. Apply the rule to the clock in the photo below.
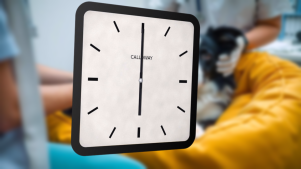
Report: h=6 m=0
